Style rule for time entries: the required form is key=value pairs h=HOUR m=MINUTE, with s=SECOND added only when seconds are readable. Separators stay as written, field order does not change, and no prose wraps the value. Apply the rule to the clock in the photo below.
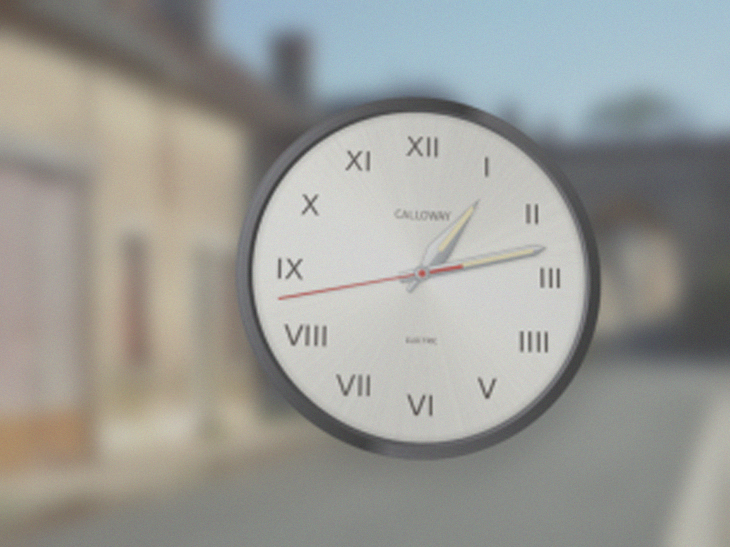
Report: h=1 m=12 s=43
